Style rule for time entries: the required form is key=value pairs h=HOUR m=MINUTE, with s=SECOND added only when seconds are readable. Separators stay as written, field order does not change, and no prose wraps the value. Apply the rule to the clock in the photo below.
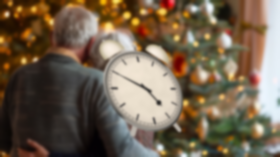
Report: h=4 m=50
